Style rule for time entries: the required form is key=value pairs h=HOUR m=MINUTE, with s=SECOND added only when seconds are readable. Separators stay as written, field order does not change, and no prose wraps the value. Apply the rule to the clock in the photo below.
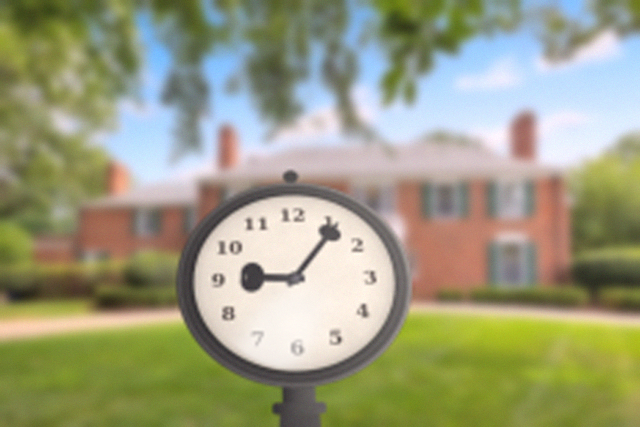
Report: h=9 m=6
